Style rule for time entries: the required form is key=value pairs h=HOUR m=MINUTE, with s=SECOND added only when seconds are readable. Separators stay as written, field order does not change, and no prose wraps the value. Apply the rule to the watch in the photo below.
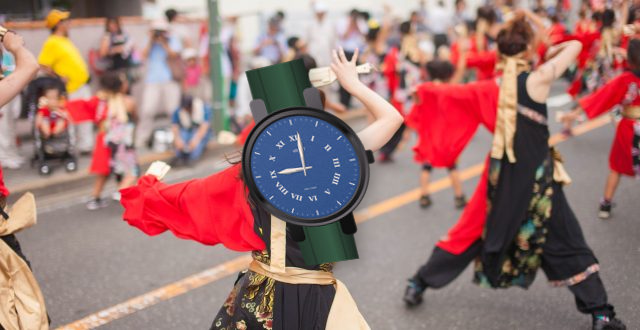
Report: h=9 m=1
